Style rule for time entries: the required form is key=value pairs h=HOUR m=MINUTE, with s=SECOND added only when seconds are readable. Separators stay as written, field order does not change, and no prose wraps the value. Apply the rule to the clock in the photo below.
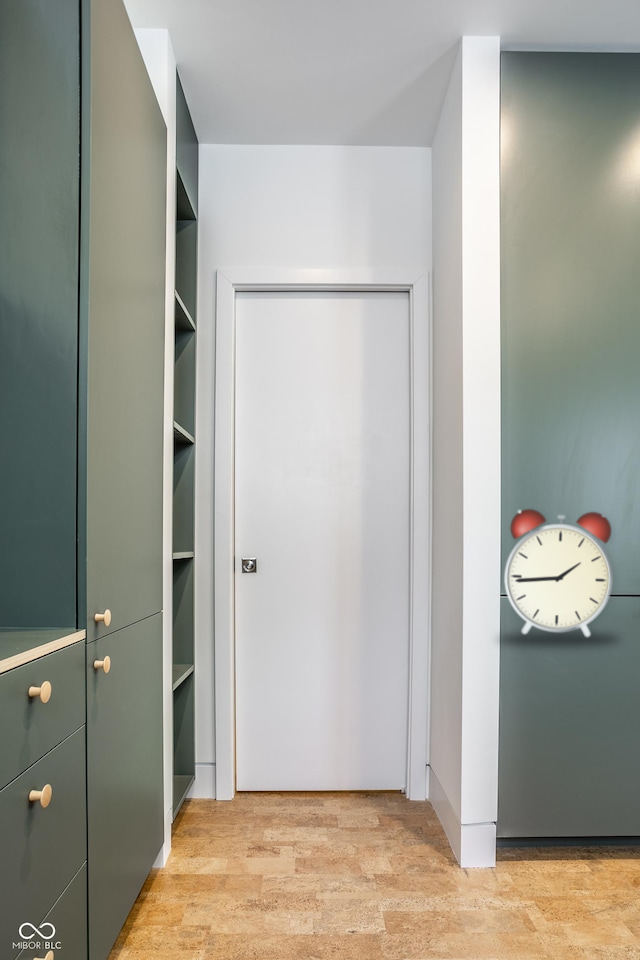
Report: h=1 m=44
